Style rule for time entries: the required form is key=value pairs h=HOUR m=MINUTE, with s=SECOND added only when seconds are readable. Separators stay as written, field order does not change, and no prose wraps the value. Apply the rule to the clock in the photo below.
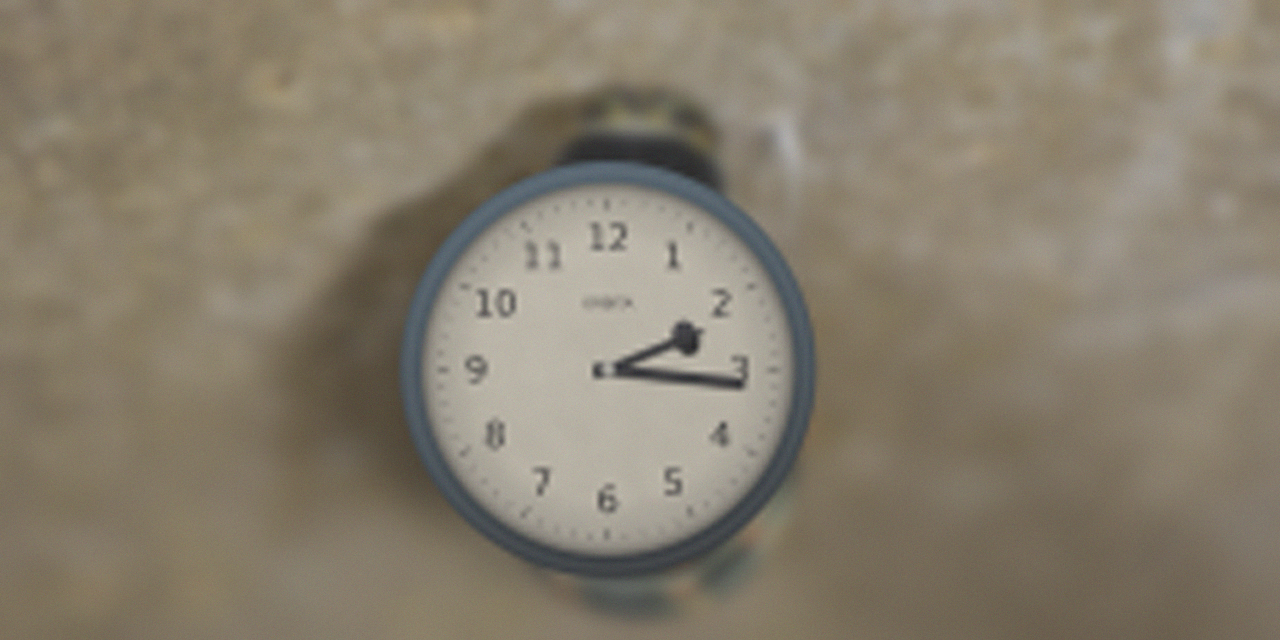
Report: h=2 m=16
